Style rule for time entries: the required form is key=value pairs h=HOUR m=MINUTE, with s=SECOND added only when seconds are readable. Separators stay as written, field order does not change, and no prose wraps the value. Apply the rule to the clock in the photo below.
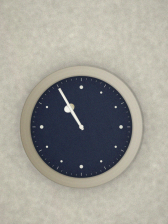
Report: h=10 m=55
